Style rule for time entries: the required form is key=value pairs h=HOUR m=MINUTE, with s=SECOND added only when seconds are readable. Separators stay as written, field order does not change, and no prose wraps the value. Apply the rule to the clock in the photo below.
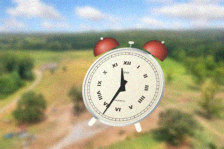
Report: h=11 m=34
